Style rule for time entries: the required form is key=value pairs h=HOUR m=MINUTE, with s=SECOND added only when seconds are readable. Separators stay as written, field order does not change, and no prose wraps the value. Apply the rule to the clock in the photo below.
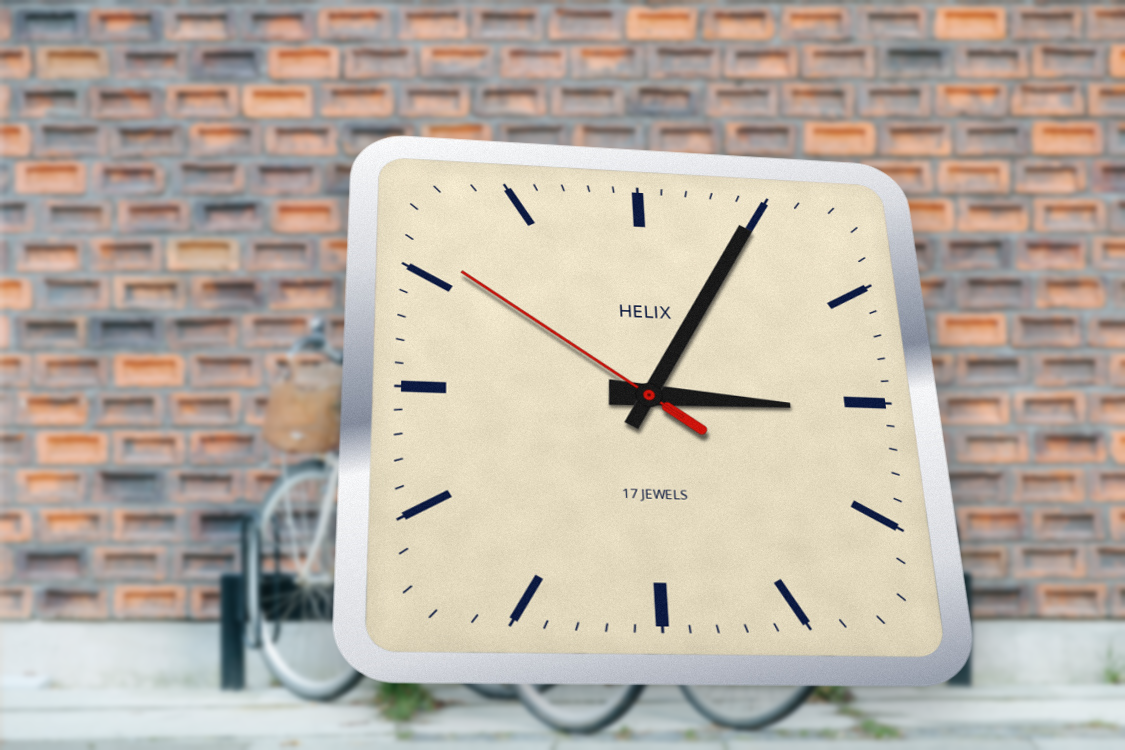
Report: h=3 m=4 s=51
